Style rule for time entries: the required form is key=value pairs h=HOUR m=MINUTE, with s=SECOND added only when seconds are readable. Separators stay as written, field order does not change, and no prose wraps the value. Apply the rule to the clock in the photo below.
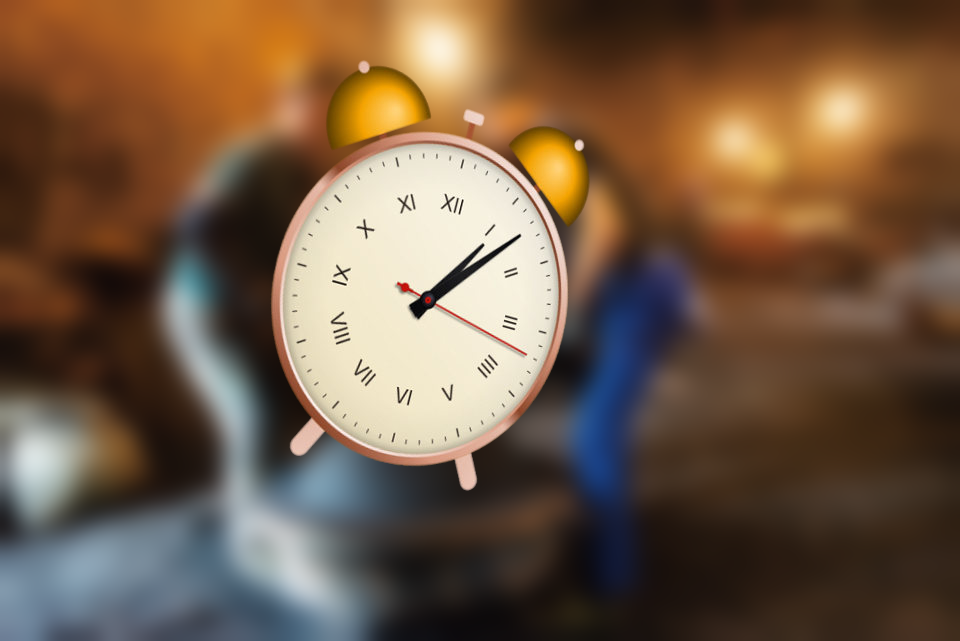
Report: h=1 m=7 s=17
